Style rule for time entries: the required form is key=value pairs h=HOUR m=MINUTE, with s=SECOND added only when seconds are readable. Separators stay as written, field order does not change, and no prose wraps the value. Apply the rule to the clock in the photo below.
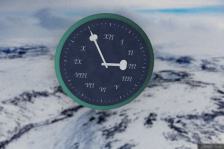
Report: h=2 m=55
